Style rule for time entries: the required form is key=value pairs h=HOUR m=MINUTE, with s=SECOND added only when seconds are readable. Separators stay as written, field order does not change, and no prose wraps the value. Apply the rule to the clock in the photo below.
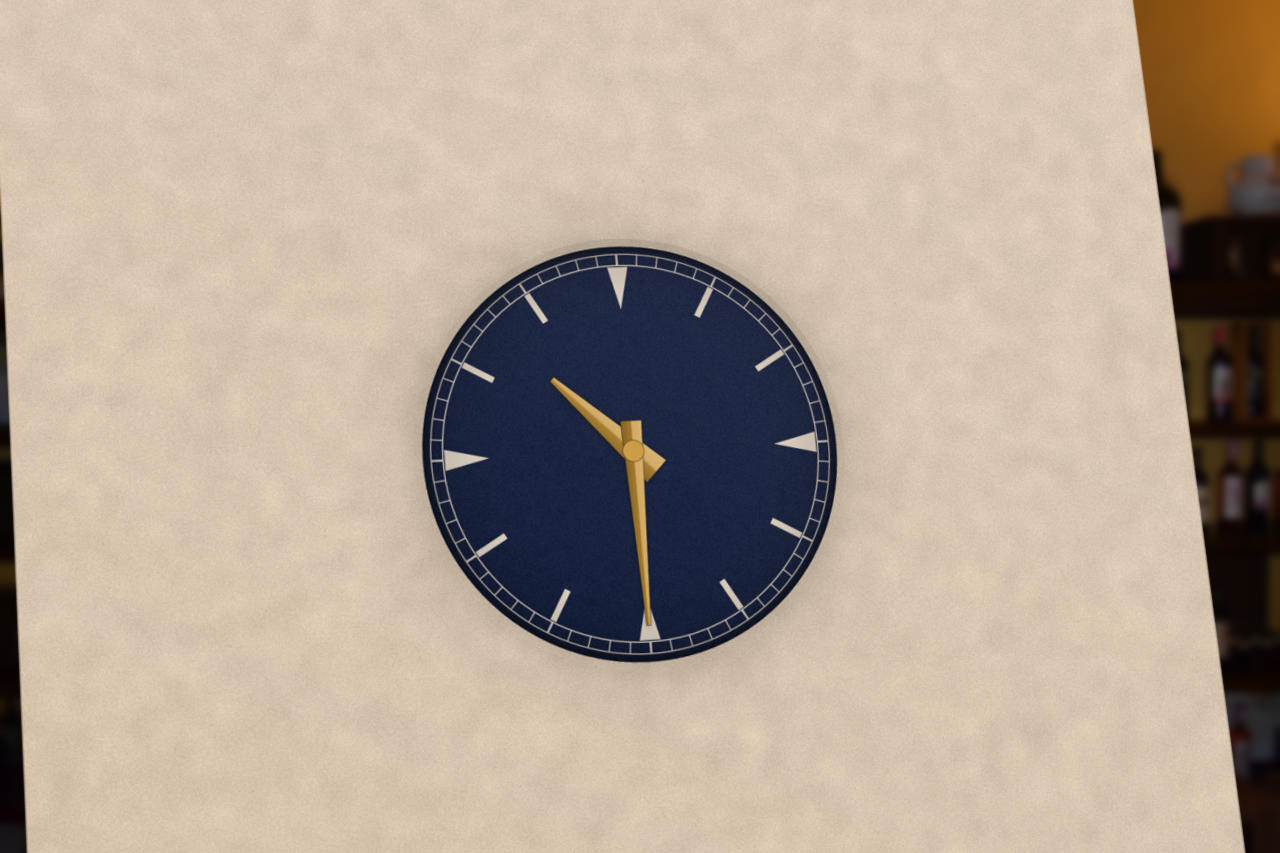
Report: h=10 m=30
